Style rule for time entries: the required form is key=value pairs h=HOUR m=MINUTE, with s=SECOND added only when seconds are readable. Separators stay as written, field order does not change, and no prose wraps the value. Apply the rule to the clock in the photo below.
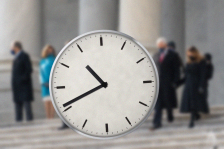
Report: h=10 m=41
